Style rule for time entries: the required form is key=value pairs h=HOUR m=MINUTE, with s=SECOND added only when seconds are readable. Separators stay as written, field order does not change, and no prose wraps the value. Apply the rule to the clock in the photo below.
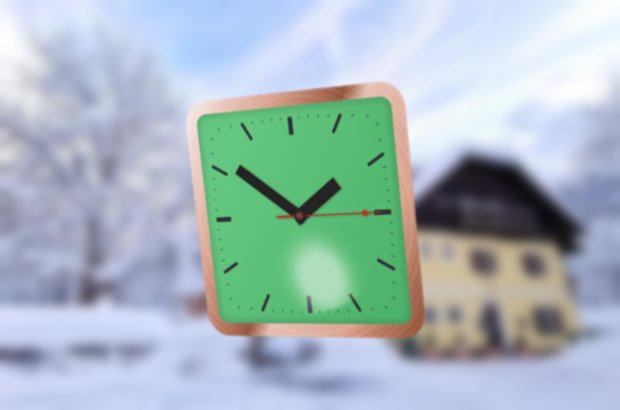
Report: h=1 m=51 s=15
